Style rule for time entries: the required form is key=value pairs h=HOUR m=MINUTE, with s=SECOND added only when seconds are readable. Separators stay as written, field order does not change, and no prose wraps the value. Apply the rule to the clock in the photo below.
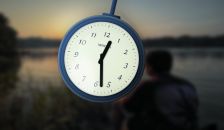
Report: h=12 m=28
